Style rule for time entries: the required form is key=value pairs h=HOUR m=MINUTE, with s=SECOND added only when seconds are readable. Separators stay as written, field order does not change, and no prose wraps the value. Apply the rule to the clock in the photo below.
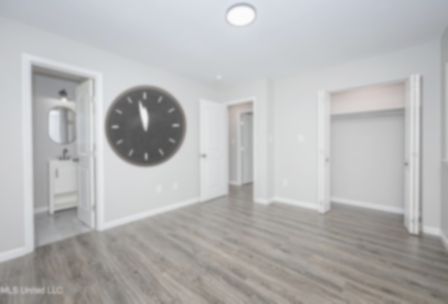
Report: h=11 m=58
